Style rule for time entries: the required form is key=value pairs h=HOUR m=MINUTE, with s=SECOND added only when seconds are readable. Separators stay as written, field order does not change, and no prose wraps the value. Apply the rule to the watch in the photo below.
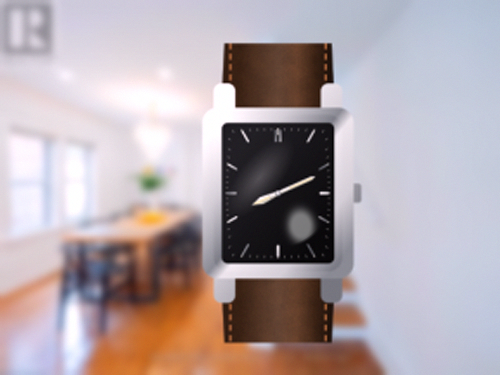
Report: h=8 m=11
